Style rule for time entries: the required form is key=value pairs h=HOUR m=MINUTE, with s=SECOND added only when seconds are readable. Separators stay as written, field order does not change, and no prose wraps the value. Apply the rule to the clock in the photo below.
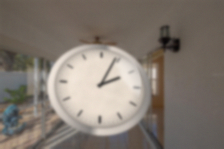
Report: h=2 m=4
